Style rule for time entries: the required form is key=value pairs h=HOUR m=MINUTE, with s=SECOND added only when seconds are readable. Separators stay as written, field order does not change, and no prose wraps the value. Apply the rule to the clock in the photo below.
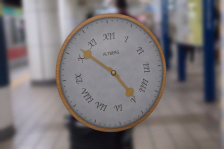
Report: h=4 m=52
